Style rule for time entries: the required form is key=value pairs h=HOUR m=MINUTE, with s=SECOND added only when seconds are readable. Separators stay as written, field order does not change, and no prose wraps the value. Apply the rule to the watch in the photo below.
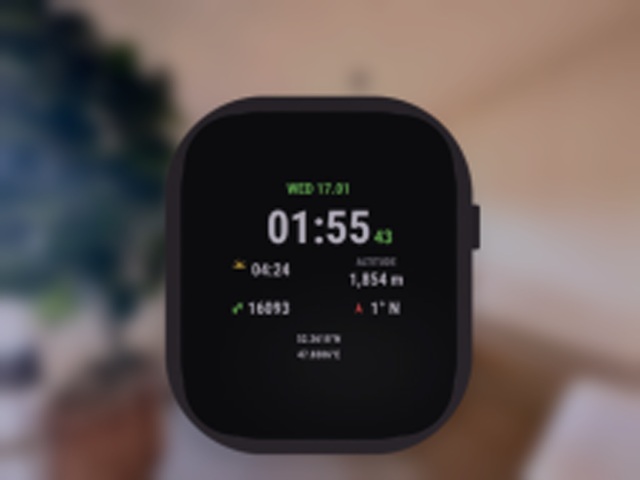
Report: h=1 m=55
